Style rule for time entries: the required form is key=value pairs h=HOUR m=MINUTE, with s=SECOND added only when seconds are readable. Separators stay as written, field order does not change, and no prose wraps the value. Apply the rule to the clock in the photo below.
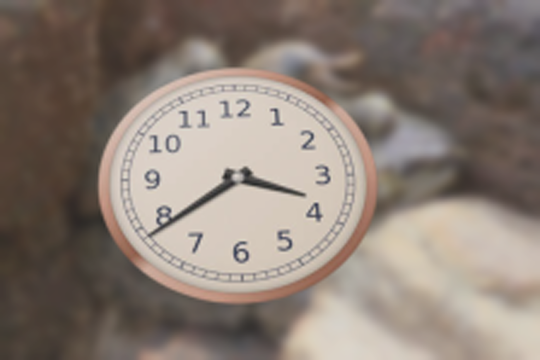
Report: h=3 m=39
